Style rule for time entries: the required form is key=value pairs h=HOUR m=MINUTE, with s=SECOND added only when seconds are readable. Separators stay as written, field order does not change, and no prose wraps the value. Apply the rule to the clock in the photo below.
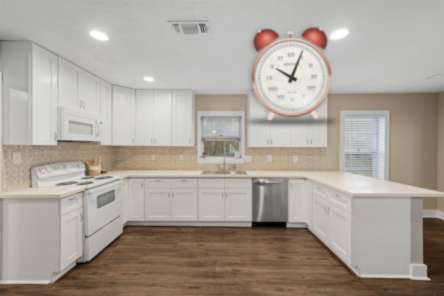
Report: h=10 m=4
